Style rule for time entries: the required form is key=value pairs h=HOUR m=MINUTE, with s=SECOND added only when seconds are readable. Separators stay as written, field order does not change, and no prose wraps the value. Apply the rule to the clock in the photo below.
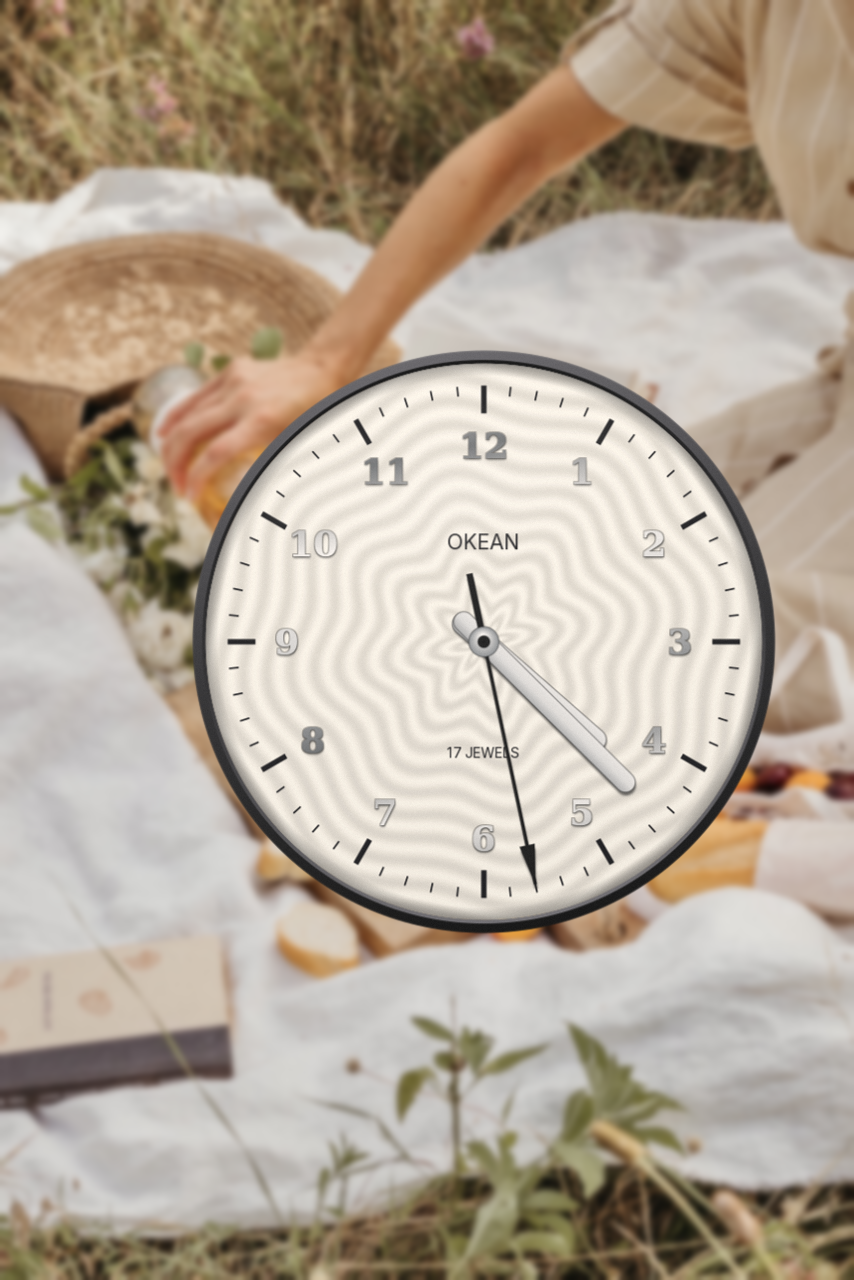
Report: h=4 m=22 s=28
